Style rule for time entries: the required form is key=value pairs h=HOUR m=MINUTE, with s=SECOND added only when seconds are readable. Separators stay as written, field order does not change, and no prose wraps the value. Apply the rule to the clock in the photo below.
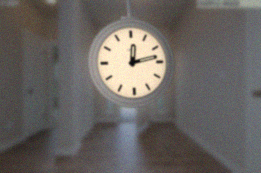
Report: h=12 m=13
